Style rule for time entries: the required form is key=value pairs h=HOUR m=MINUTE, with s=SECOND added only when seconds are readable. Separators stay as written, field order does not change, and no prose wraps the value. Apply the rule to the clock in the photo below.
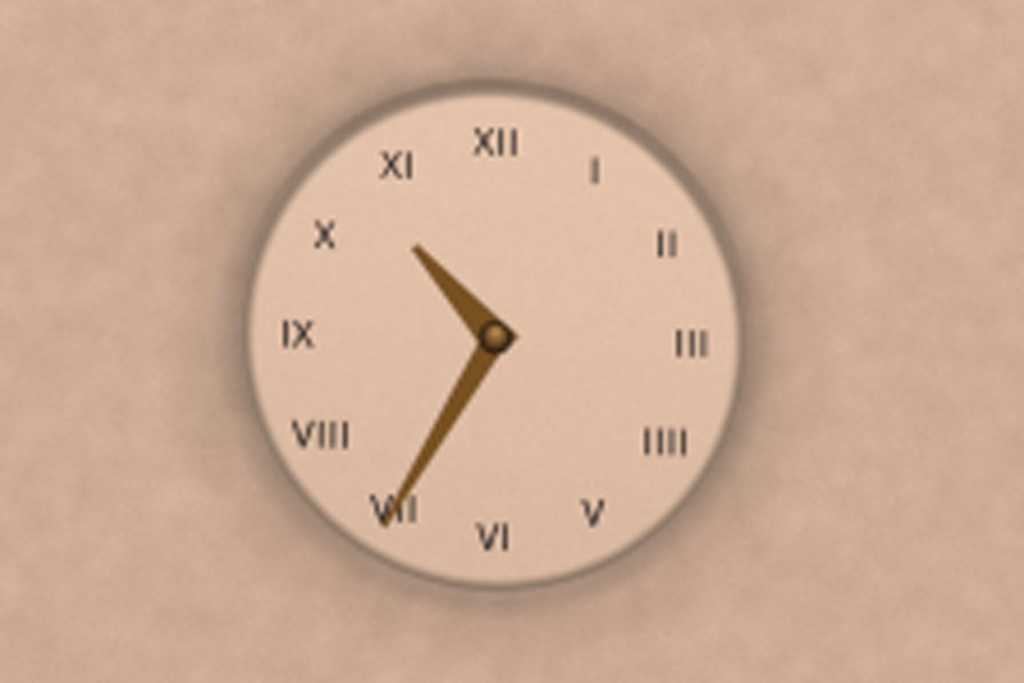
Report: h=10 m=35
